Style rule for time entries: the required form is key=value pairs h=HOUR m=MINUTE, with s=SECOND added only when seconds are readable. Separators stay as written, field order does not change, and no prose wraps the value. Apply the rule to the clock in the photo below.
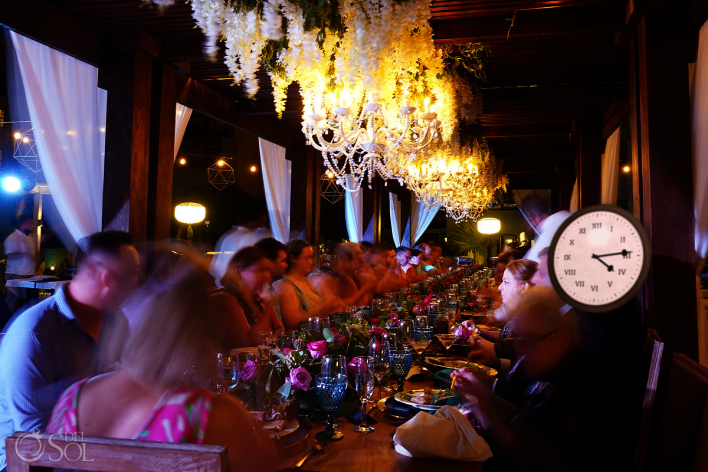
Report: h=4 m=14
